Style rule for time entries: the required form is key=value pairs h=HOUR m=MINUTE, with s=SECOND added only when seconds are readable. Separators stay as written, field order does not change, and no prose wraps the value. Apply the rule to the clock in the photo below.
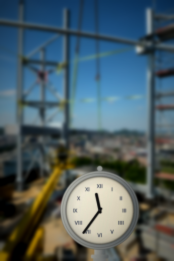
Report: h=11 m=36
